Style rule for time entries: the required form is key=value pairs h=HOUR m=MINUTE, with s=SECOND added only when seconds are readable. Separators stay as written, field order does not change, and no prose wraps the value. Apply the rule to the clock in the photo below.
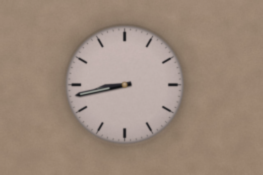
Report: h=8 m=43
